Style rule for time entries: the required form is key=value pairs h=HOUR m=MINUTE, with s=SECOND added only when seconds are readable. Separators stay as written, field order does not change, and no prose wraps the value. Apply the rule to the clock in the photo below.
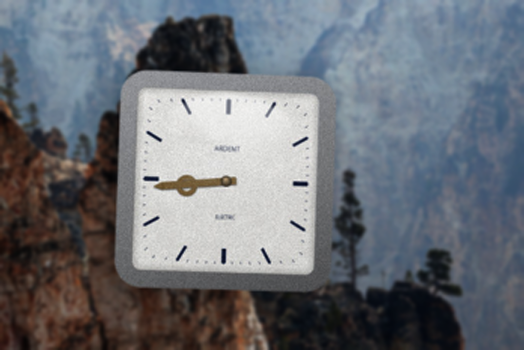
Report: h=8 m=44
